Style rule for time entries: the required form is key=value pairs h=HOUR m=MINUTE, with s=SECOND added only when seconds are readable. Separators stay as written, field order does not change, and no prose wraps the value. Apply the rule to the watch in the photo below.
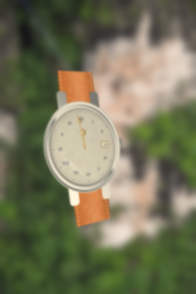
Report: h=11 m=59
